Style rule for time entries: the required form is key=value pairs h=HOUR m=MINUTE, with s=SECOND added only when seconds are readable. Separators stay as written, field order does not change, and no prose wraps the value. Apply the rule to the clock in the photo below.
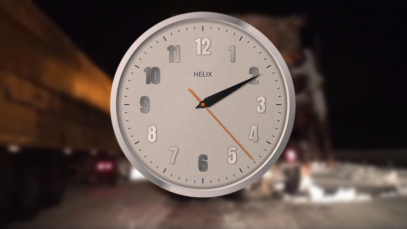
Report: h=2 m=10 s=23
